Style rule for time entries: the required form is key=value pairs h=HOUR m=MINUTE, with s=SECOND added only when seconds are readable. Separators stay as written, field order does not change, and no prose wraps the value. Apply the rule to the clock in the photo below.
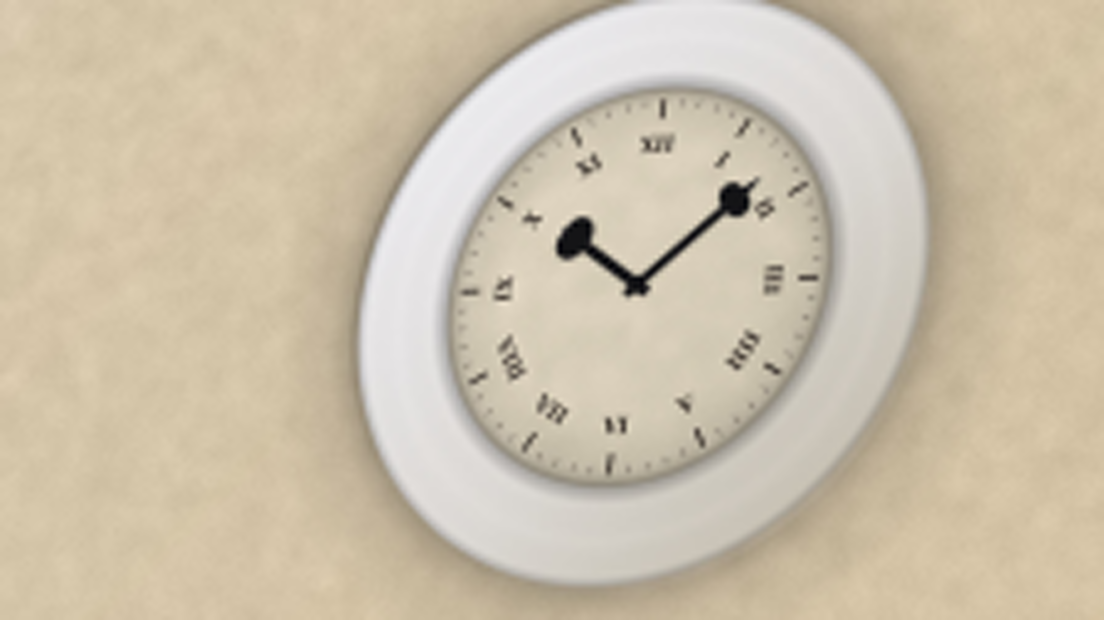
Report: h=10 m=8
